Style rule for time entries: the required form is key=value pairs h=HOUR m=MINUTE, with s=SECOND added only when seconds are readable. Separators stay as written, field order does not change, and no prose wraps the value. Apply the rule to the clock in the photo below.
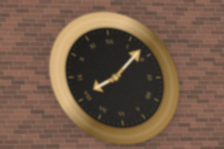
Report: h=8 m=8
